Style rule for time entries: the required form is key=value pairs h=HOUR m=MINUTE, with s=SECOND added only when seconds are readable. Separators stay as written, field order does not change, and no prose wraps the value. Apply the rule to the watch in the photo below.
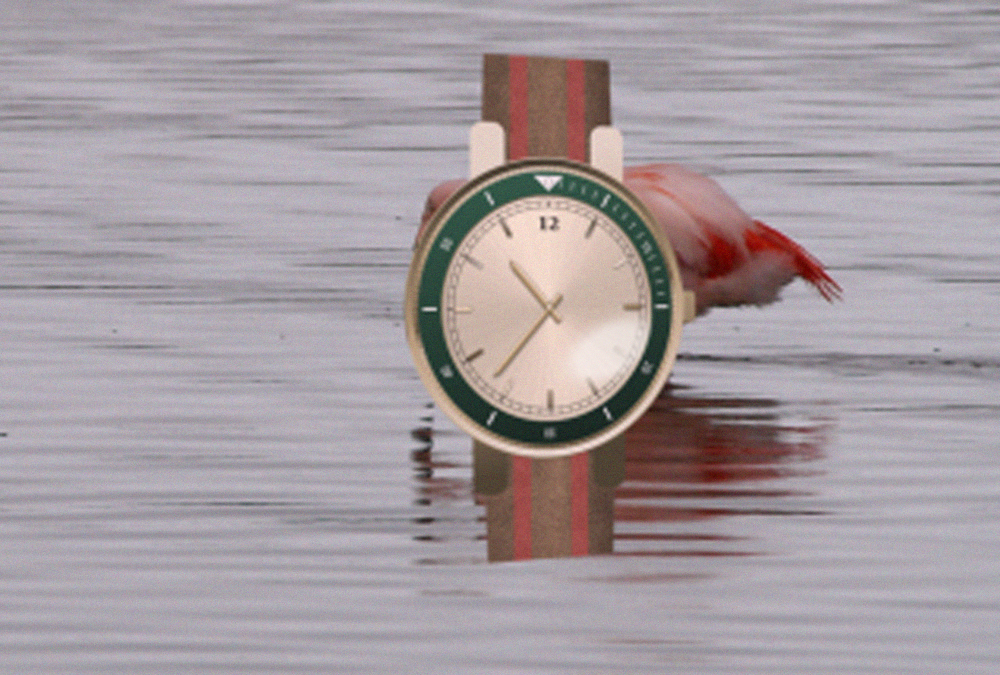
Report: h=10 m=37
